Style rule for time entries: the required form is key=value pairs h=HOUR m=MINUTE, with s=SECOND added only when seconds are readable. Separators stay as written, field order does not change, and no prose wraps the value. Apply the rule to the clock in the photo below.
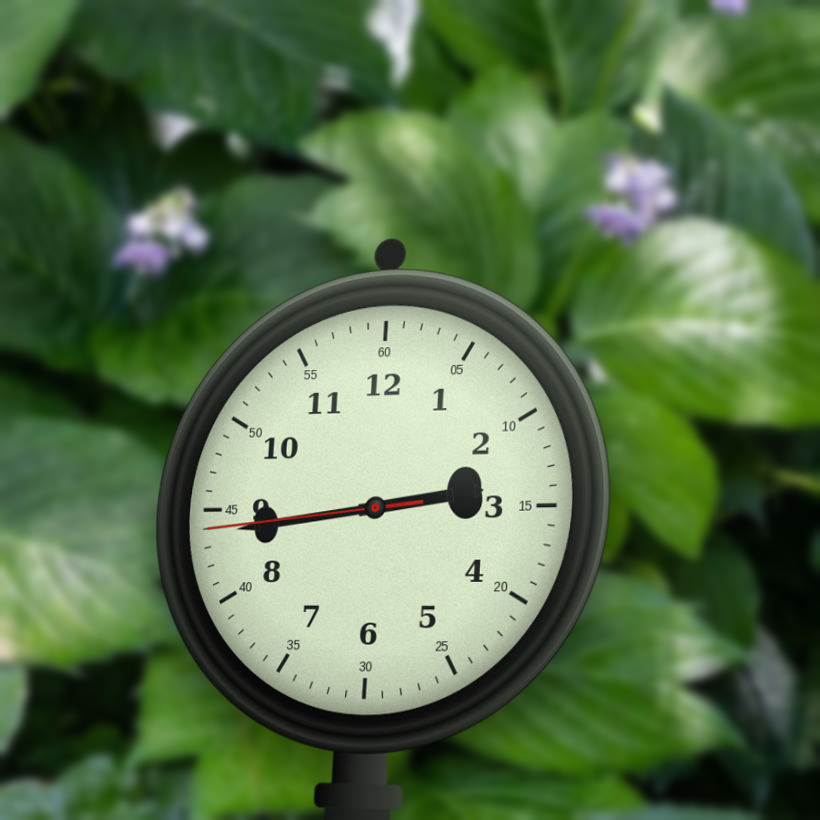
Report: h=2 m=43 s=44
